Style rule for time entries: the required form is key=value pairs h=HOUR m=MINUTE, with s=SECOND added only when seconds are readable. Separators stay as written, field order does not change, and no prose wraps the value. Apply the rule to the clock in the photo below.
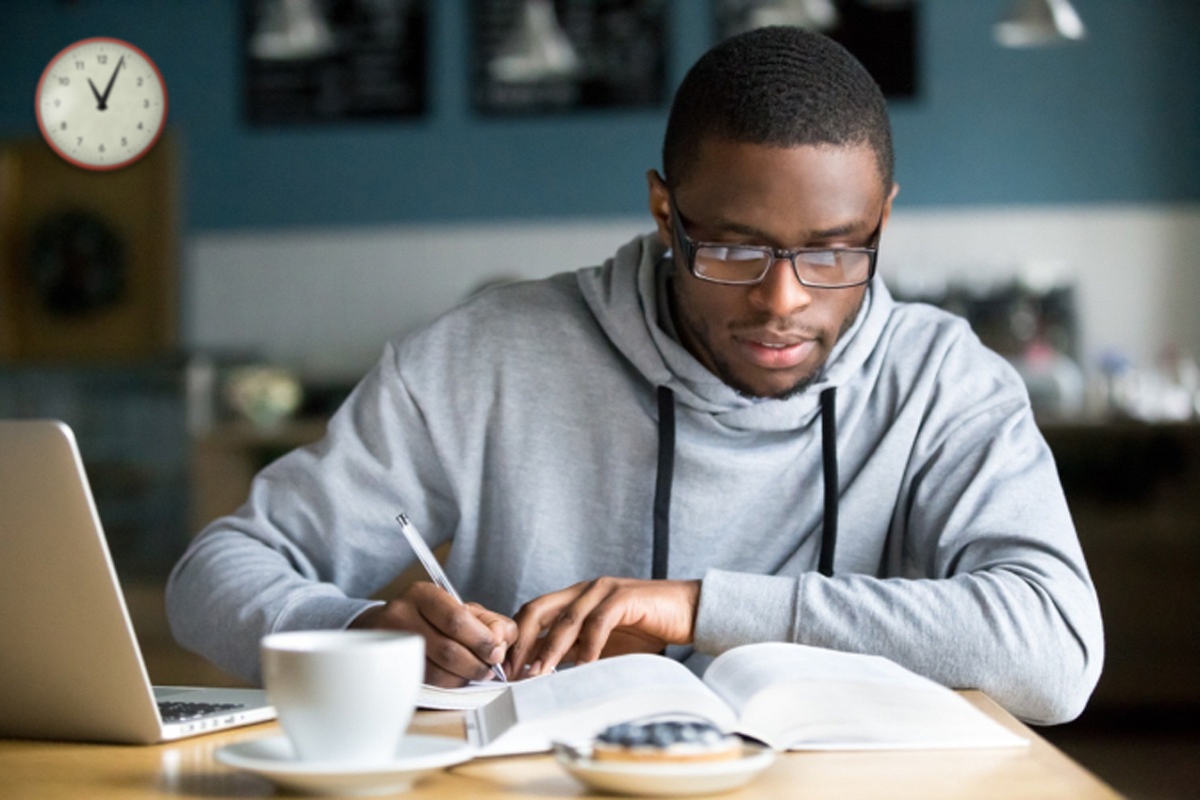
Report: h=11 m=4
